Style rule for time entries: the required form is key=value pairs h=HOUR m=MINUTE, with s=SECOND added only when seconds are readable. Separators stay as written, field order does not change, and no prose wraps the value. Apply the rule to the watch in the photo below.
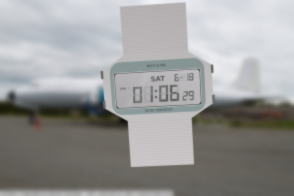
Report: h=1 m=6 s=29
